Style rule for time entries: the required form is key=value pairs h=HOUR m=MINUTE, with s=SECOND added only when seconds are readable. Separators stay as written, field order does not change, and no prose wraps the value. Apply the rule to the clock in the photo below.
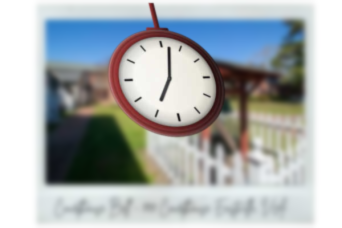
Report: h=7 m=2
